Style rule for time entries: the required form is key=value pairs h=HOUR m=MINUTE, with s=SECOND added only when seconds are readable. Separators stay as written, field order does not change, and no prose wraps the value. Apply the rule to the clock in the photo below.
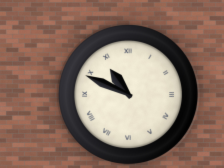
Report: h=10 m=49
